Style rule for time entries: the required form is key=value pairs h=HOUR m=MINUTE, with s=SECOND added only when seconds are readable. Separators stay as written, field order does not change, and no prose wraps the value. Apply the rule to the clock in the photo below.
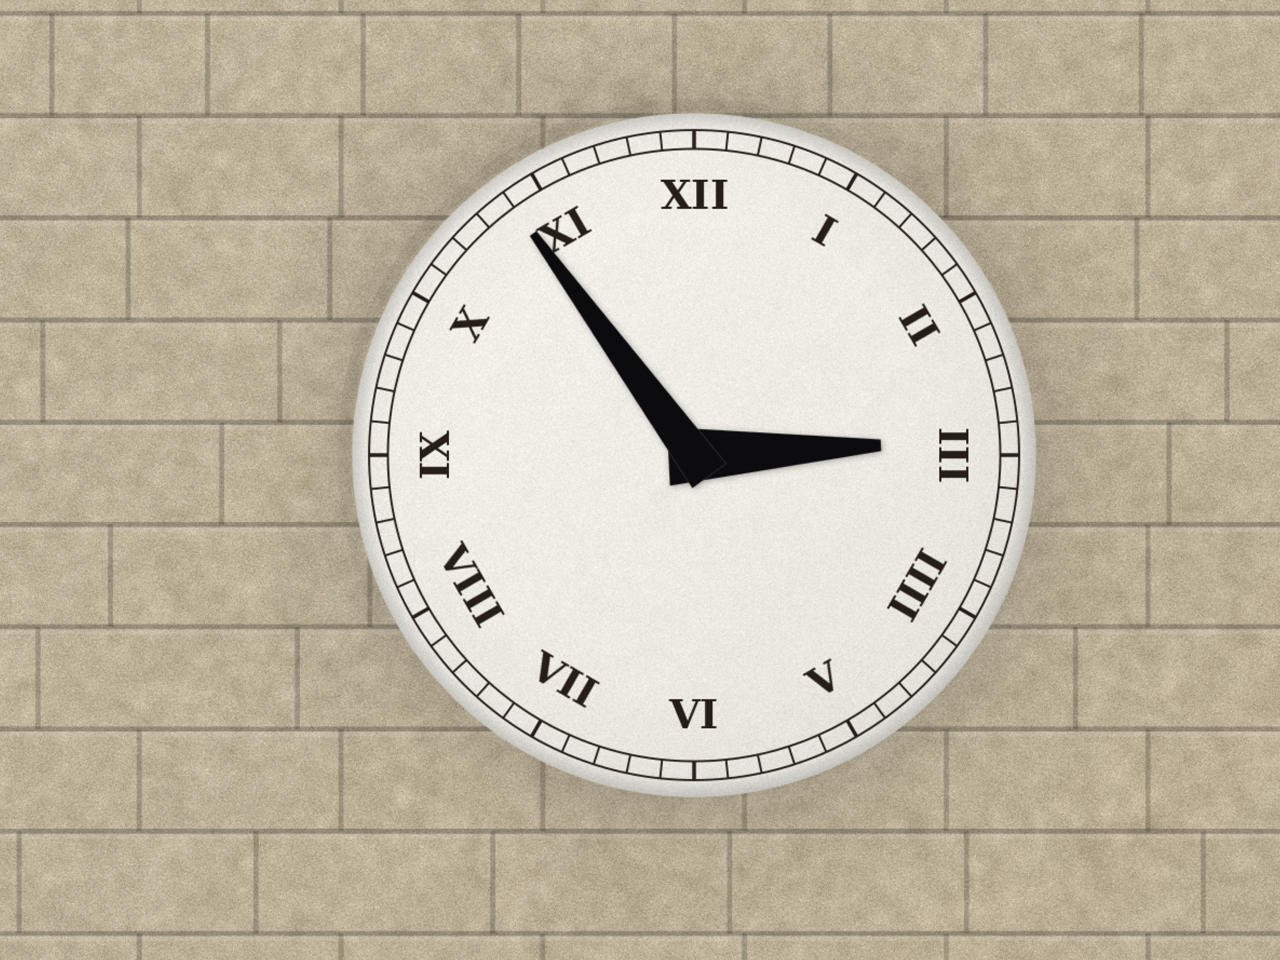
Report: h=2 m=54
